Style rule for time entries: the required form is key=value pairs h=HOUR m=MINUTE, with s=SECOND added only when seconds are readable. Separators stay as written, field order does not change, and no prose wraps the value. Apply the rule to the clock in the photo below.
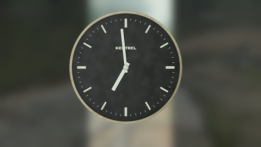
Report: h=6 m=59
